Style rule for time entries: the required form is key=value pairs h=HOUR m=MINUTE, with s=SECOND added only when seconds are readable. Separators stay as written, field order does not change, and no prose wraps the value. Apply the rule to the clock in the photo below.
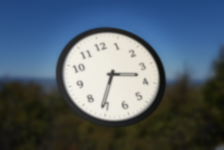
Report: h=3 m=36
